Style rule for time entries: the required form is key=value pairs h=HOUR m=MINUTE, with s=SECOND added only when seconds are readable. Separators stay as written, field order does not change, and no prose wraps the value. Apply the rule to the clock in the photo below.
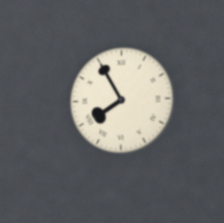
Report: h=7 m=55
